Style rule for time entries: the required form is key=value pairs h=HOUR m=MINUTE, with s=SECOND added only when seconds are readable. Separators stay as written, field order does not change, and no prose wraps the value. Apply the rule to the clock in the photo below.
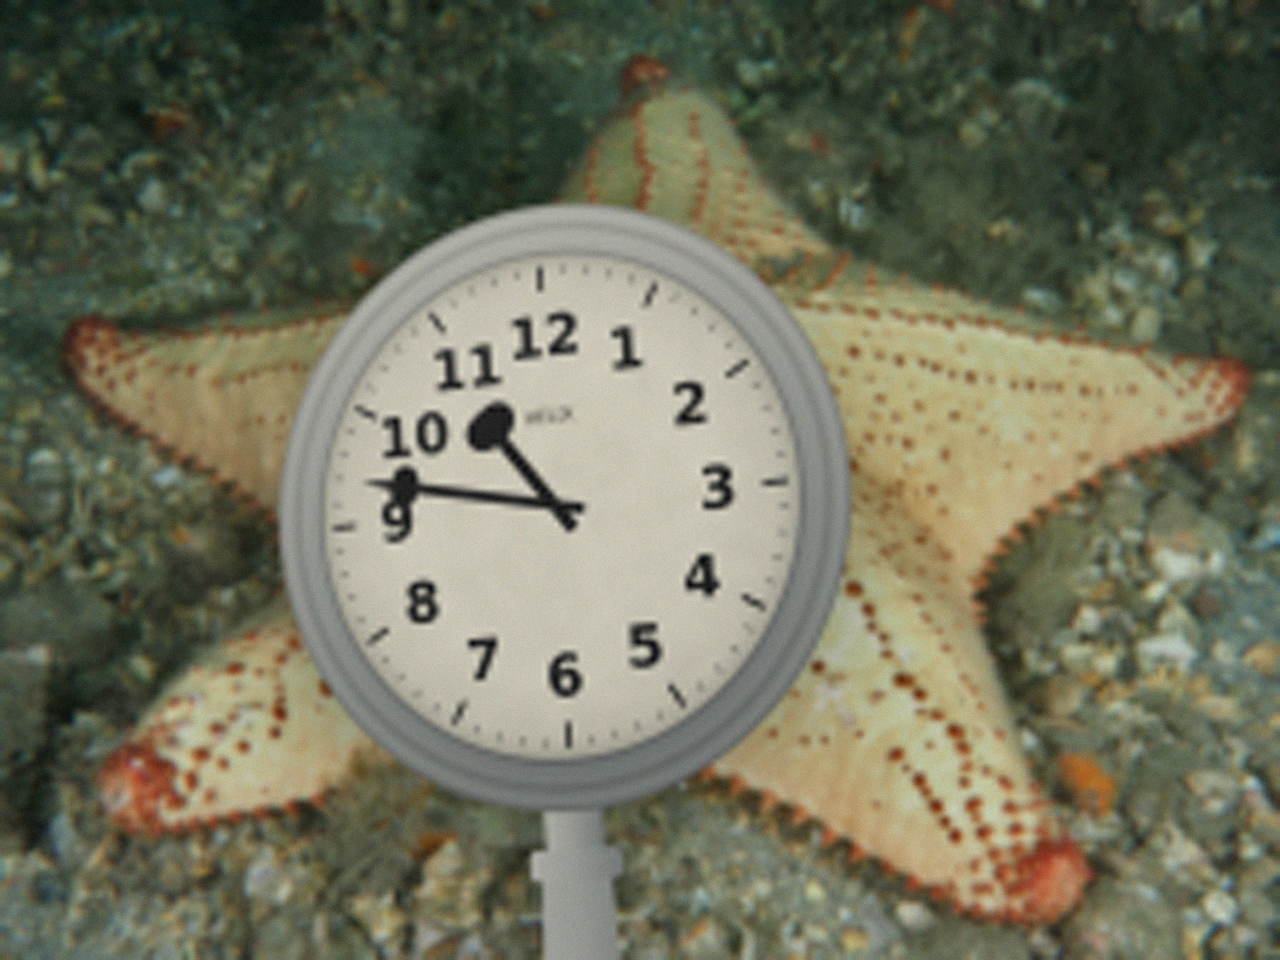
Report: h=10 m=47
